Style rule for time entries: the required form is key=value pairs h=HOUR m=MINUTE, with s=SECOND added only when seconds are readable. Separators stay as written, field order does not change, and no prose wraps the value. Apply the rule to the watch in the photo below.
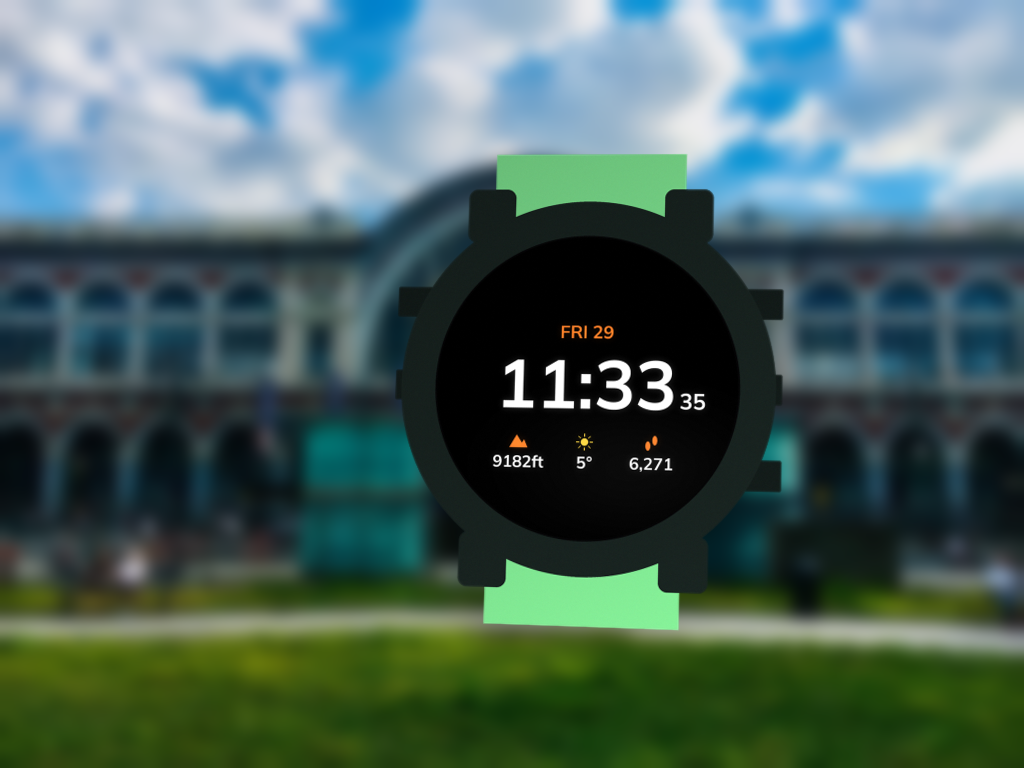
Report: h=11 m=33 s=35
